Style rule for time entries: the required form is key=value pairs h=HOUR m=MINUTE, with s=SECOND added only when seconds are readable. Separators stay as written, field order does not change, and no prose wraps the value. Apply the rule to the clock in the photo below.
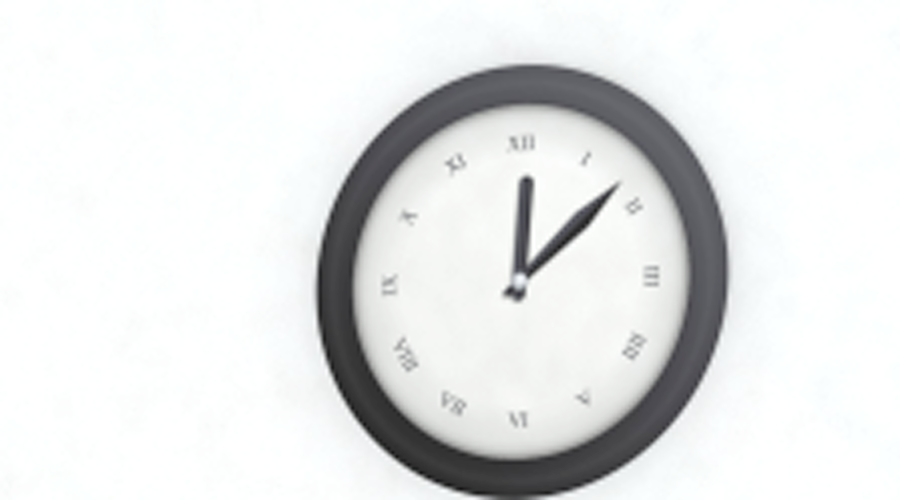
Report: h=12 m=8
